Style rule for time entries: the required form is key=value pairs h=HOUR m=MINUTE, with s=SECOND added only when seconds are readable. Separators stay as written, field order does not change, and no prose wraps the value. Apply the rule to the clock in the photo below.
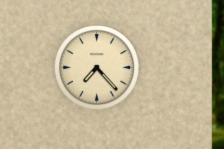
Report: h=7 m=23
